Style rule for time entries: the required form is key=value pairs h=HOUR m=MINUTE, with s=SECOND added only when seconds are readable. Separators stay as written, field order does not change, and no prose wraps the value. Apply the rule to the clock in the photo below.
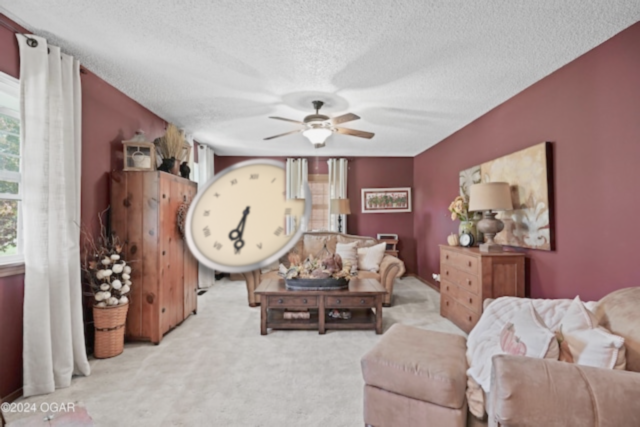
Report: h=6 m=30
